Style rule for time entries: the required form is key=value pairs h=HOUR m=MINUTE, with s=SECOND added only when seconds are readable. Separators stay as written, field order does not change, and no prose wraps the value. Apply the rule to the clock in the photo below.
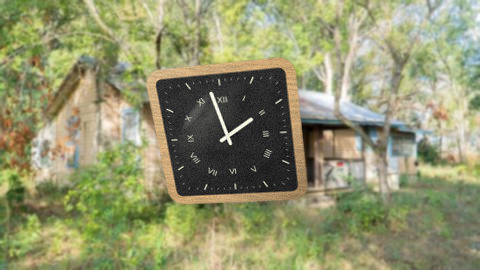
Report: h=1 m=58
